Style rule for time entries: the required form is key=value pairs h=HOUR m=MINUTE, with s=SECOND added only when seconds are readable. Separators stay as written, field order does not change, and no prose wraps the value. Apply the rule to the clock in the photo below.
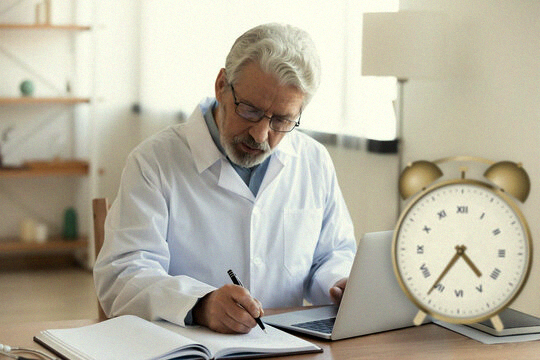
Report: h=4 m=36
